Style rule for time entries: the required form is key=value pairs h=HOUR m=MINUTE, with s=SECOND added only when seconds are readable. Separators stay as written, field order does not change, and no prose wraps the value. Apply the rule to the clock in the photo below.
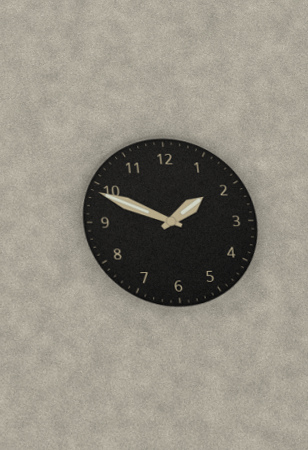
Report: h=1 m=49
